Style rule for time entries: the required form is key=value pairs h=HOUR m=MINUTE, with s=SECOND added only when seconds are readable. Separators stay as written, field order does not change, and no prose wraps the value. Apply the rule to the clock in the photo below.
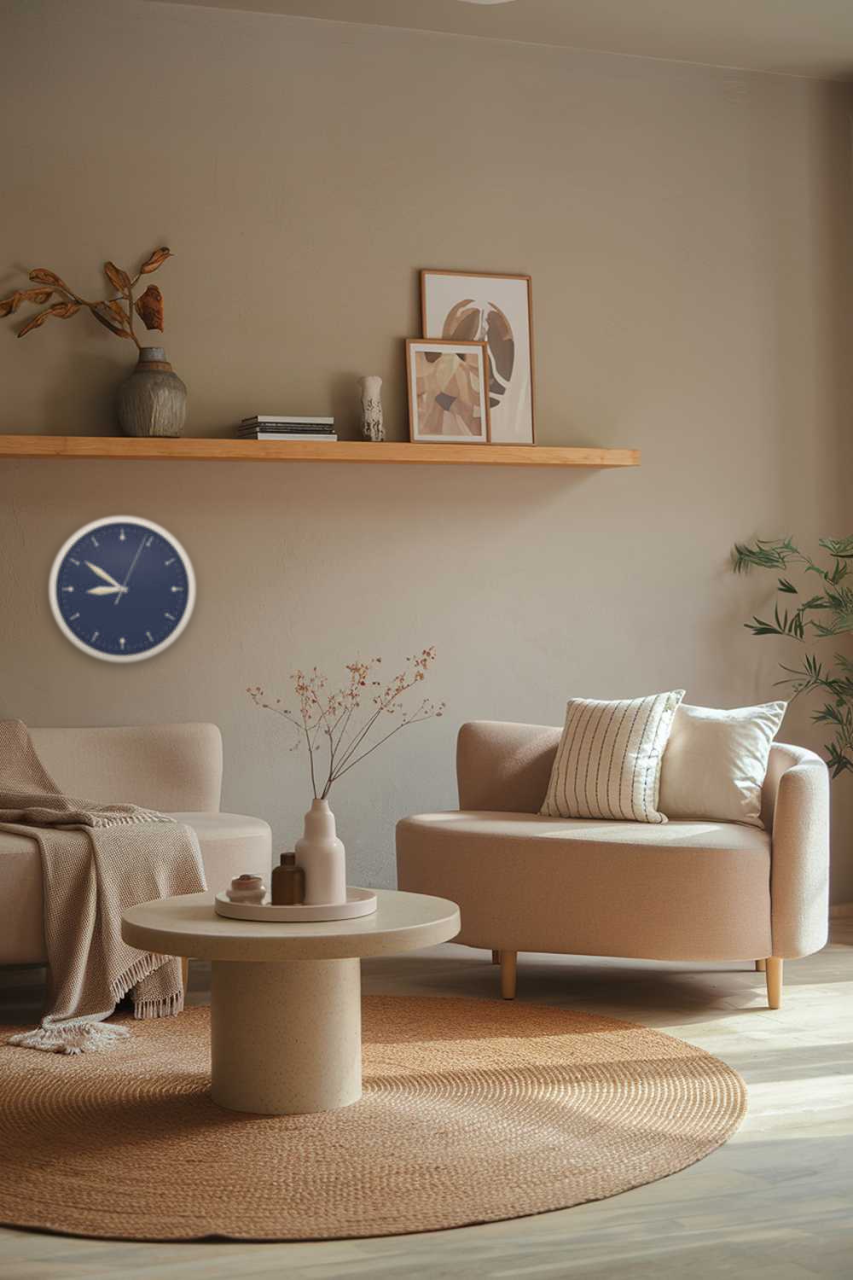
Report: h=8 m=51 s=4
